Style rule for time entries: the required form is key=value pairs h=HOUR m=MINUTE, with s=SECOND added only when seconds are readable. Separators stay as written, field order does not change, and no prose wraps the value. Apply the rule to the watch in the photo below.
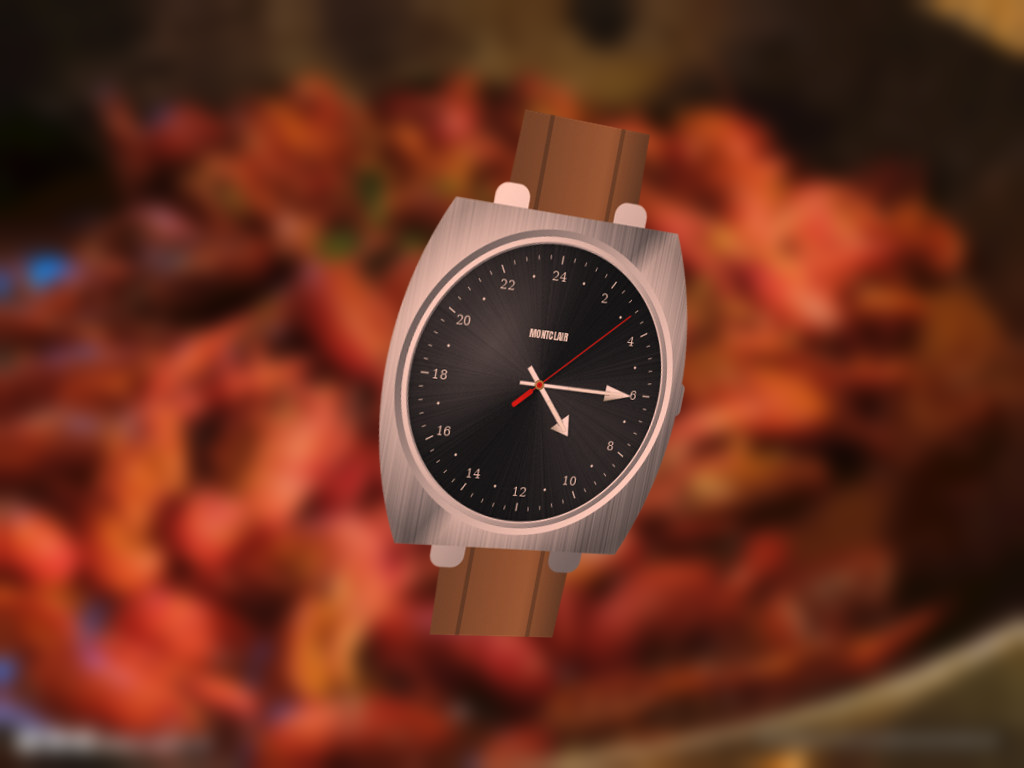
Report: h=9 m=15 s=8
